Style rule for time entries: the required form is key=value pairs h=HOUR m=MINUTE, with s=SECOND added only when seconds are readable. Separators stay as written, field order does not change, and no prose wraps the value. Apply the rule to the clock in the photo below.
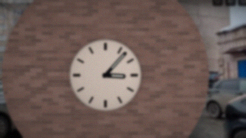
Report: h=3 m=7
